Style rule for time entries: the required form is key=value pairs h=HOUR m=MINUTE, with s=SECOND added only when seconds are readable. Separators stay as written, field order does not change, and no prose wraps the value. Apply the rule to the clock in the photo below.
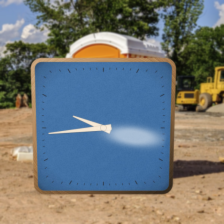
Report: h=9 m=44
